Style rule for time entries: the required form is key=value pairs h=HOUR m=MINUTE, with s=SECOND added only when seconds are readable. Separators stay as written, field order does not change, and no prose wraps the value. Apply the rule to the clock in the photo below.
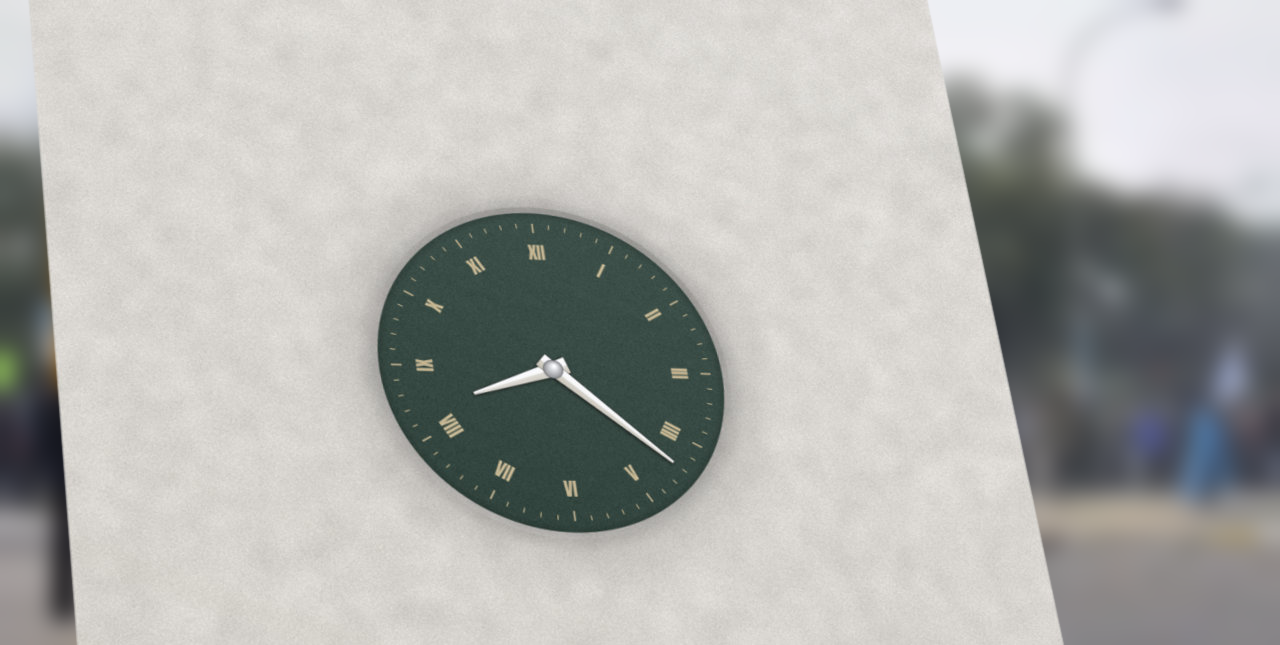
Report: h=8 m=22
